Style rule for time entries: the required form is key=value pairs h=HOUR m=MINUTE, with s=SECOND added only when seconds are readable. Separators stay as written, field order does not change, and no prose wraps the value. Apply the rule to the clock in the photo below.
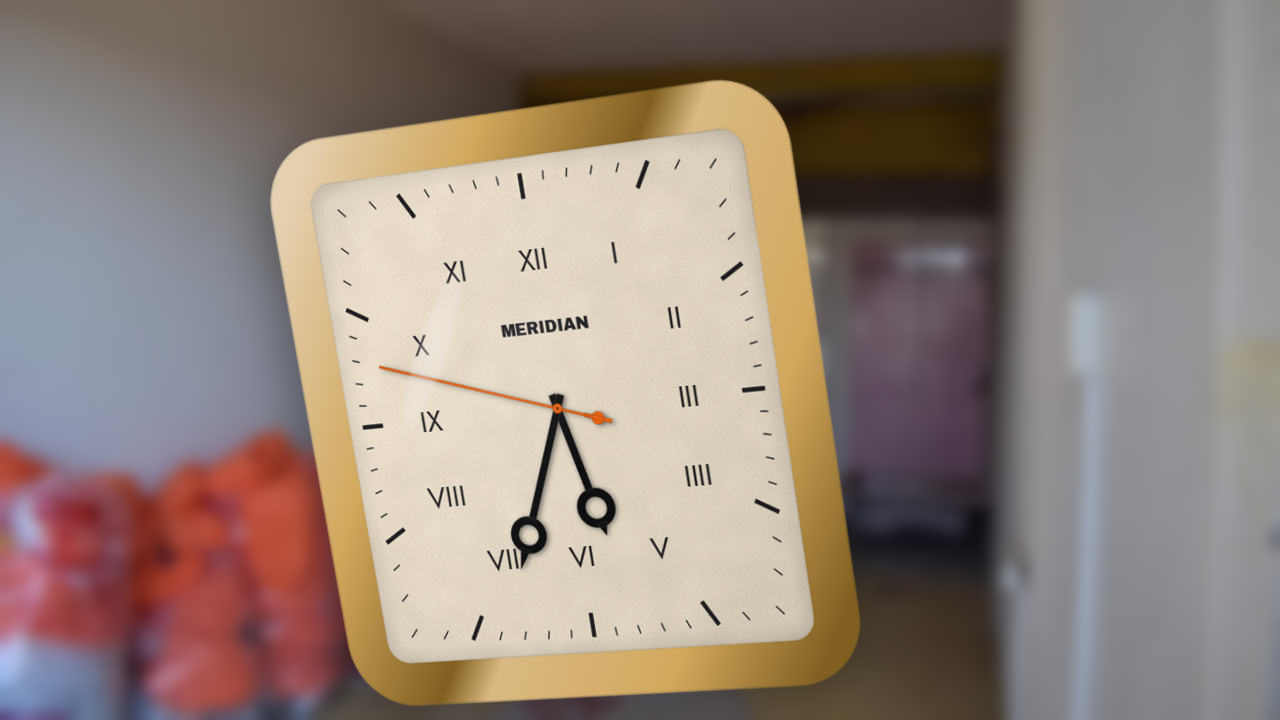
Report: h=5 m=33 s=48
